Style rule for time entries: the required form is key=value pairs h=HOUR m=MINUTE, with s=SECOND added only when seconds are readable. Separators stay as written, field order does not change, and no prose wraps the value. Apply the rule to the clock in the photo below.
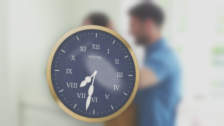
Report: h=7 m=32
